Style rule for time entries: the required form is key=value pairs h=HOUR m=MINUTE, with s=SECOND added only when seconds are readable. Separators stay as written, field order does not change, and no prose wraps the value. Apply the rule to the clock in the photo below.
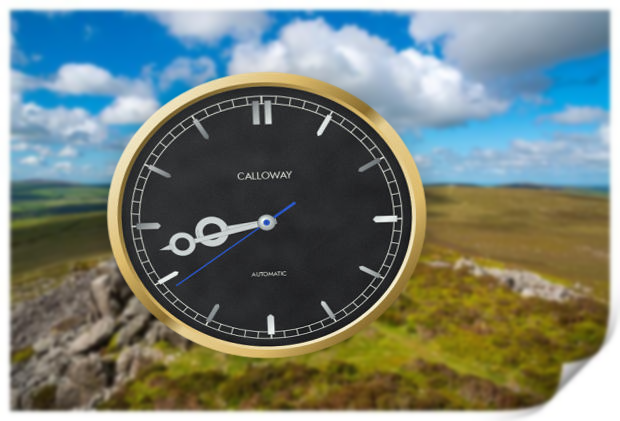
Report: h=8 m=42 s=39
